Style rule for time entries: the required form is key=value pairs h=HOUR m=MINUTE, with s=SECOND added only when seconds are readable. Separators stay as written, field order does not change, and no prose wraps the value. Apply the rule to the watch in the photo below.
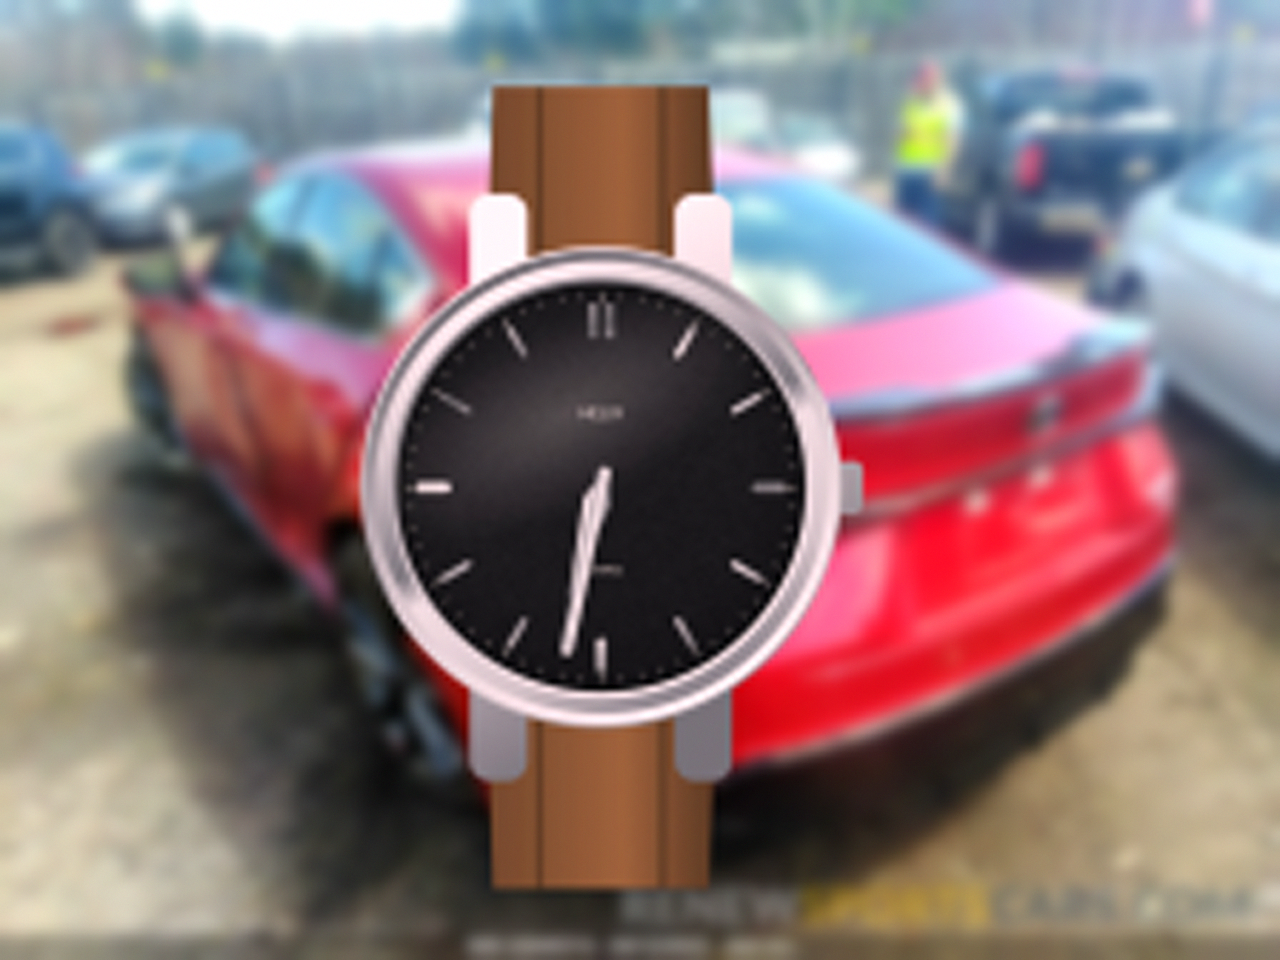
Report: h=6 m=32
